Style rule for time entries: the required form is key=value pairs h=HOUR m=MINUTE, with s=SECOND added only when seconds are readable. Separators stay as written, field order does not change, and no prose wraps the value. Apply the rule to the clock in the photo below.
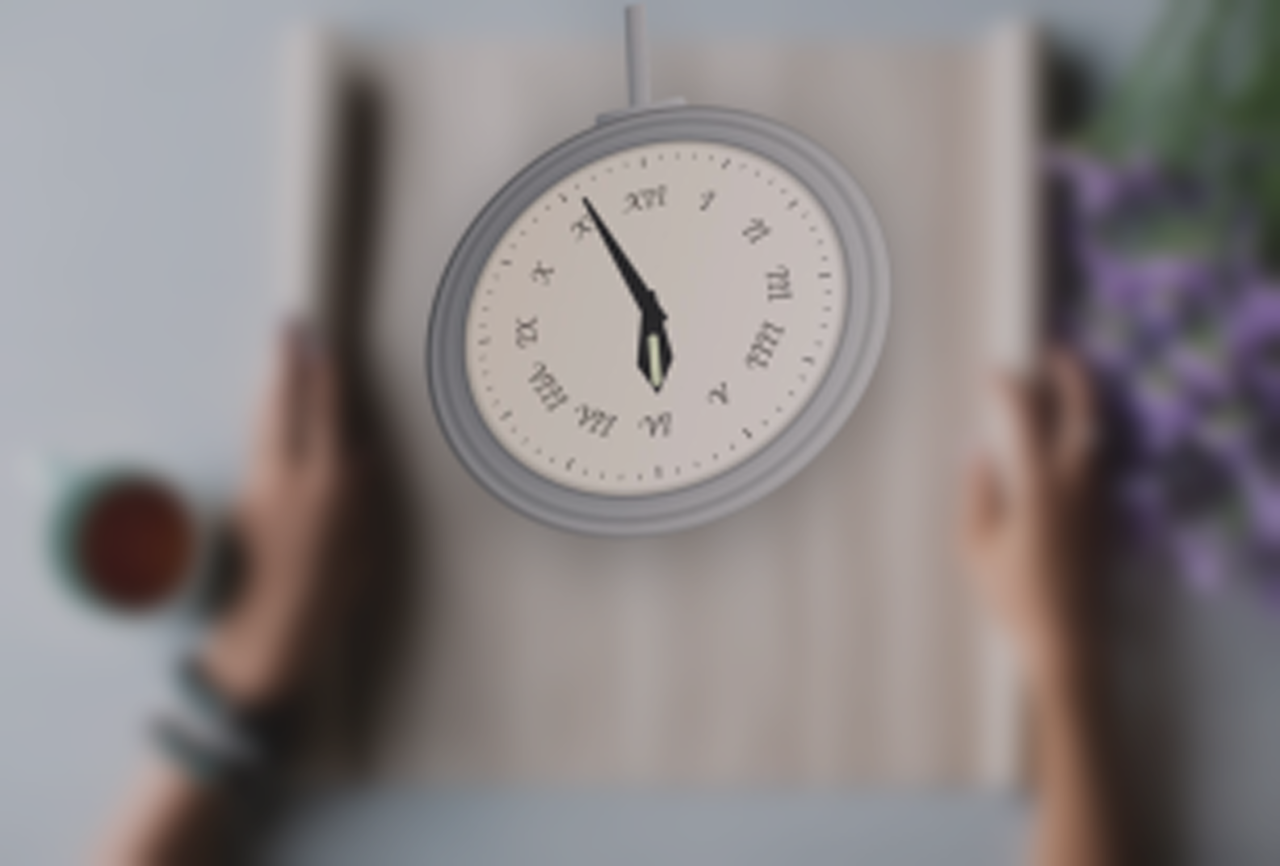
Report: h=5 m=56
